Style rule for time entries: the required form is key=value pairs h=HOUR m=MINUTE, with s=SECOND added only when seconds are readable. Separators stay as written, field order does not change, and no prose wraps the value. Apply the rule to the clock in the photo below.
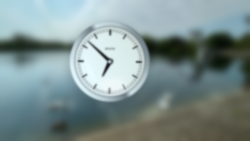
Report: h=6 m=52
